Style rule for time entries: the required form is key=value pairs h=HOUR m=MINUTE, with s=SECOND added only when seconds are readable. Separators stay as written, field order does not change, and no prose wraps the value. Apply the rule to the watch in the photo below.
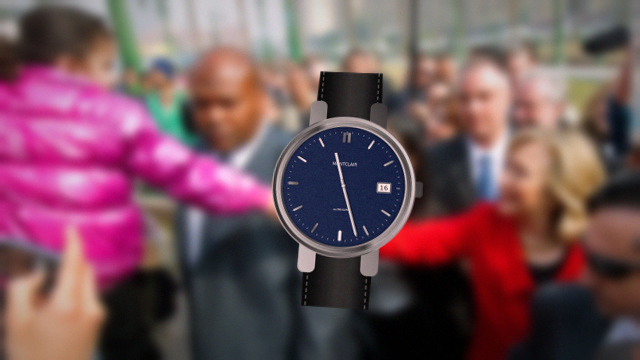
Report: h=11 m=27
